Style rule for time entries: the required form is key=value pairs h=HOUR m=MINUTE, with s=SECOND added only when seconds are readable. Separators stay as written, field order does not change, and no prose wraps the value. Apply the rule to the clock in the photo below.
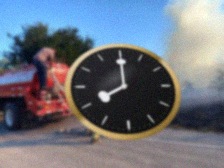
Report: h=8 m=0
